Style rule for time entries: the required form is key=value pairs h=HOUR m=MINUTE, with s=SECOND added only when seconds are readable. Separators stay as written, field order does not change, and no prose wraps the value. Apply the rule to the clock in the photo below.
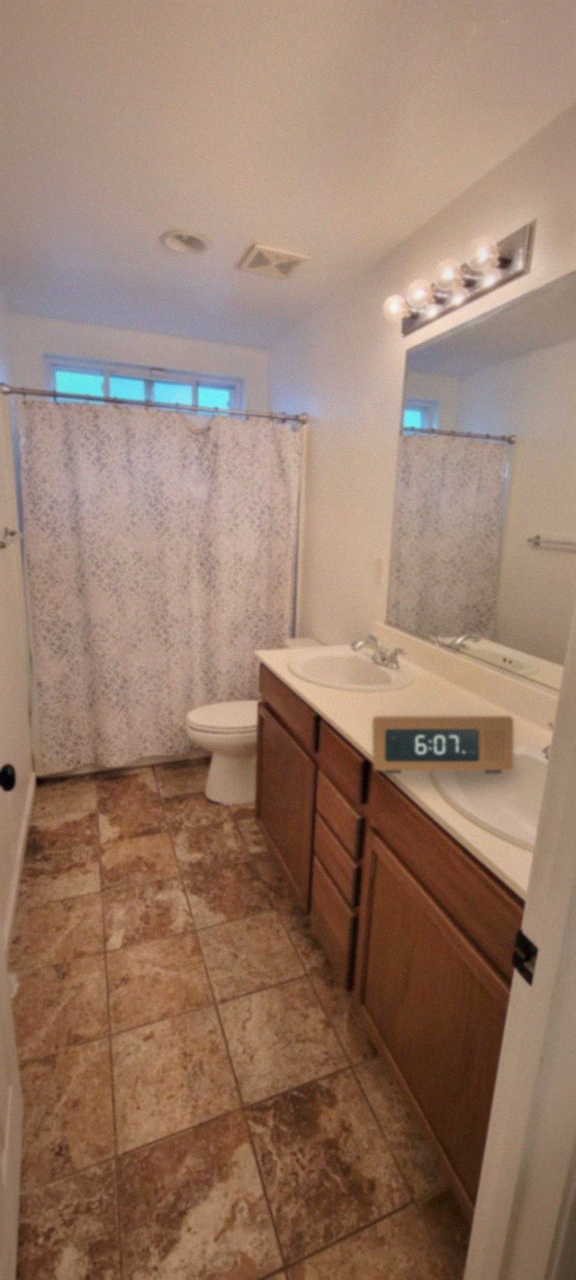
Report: h=6 m=7
